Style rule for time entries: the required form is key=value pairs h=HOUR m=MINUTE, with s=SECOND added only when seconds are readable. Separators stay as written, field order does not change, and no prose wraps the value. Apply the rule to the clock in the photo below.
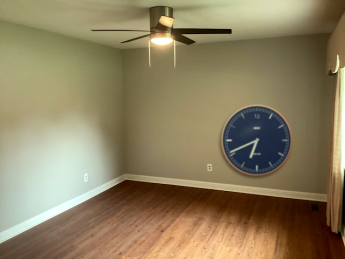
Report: h=6 m=41
